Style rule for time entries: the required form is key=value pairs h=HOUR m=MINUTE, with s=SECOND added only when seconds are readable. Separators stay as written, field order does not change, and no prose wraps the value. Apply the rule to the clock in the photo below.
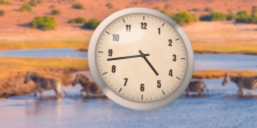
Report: h=4 m=43
